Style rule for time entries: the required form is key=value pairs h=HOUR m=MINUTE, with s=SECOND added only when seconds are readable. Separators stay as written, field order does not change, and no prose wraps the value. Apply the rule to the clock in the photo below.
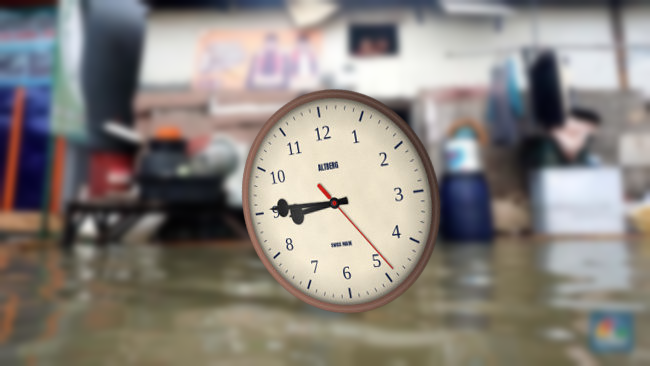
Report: h=8 m=45 s=24
